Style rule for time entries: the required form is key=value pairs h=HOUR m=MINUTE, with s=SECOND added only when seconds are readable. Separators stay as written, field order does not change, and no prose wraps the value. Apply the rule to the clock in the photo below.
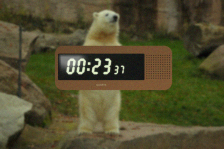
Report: h=0 m=23 s=37
